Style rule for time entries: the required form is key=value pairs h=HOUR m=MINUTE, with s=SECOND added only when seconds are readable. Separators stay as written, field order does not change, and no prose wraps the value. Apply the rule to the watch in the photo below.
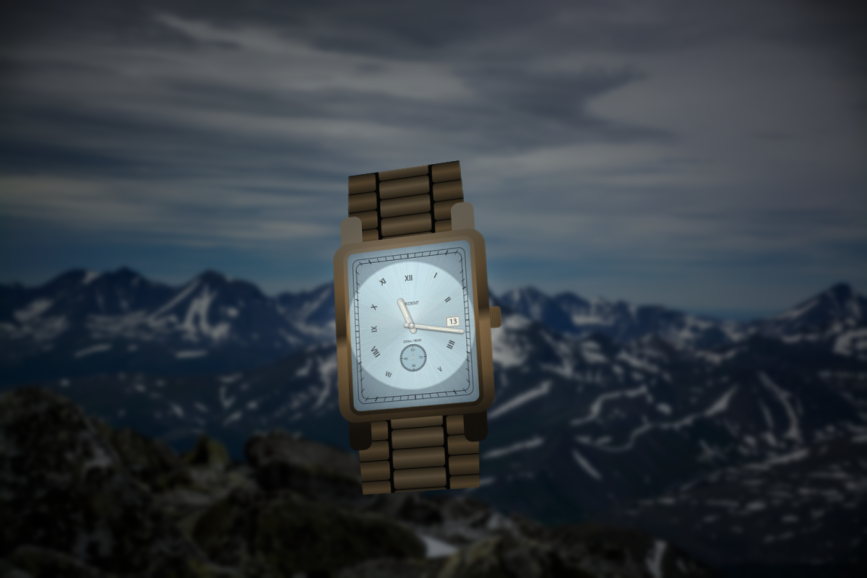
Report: h=11 m=17
